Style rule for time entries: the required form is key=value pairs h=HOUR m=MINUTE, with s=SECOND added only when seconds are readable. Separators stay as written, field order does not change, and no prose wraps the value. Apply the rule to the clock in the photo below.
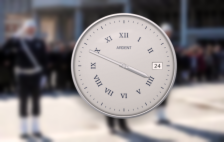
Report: h=3 m=49
